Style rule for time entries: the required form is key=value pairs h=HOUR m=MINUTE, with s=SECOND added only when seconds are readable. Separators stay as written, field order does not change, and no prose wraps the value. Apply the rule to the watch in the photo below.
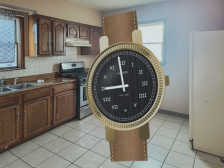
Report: h=8 m=59
